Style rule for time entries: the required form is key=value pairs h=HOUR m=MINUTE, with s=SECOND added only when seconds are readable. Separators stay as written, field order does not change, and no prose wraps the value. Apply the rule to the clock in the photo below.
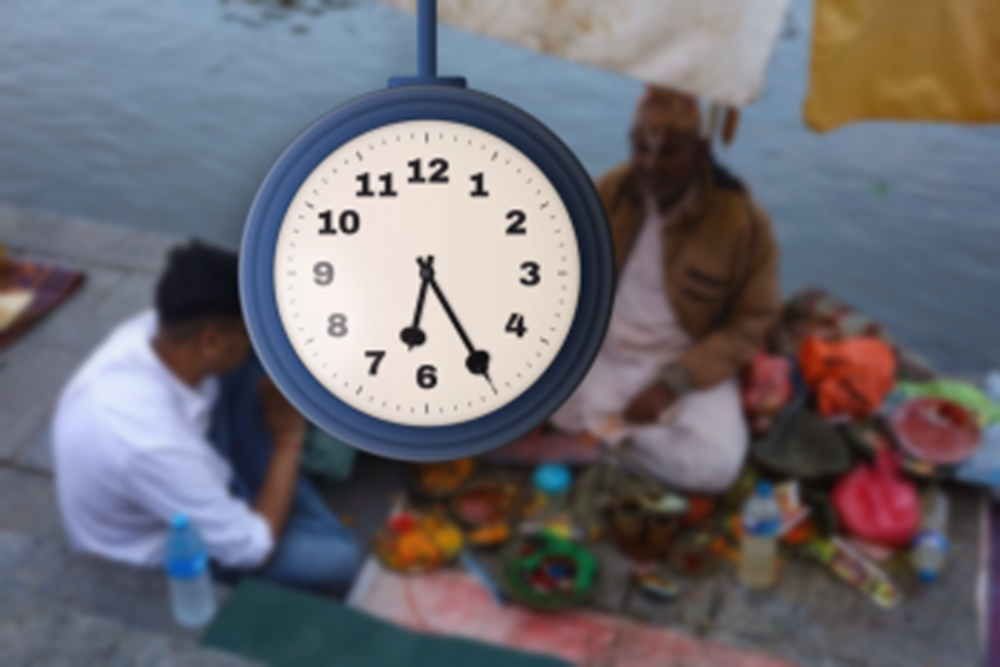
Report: h=6 m=25
